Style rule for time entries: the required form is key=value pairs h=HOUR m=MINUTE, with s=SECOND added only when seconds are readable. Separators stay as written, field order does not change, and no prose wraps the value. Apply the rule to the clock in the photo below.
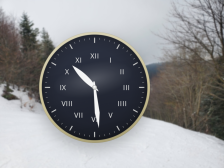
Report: h=10 m=29
